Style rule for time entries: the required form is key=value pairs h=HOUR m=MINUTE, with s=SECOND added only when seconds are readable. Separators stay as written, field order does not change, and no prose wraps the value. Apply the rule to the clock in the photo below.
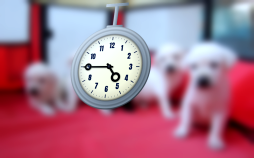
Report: h=4 m=45
